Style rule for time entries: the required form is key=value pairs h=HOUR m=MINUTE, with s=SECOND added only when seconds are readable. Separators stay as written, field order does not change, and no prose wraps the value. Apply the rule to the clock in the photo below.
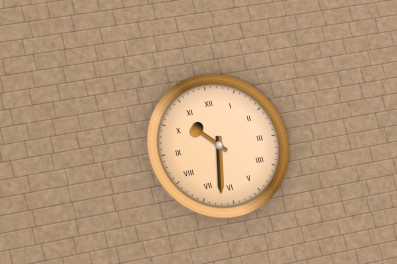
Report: h=10 m=32
